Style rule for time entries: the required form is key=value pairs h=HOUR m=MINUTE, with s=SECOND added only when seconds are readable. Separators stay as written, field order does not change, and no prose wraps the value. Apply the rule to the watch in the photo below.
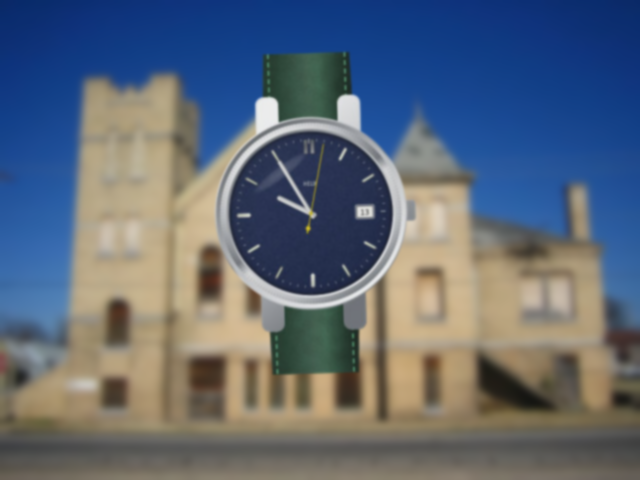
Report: h=9 m=55 s=2
